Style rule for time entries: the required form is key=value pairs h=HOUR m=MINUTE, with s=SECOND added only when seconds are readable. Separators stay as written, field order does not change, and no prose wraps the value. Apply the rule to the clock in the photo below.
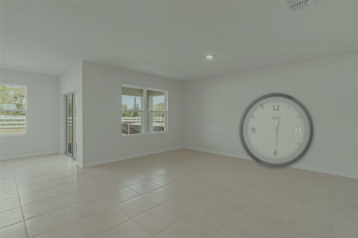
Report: h=12 m=30
